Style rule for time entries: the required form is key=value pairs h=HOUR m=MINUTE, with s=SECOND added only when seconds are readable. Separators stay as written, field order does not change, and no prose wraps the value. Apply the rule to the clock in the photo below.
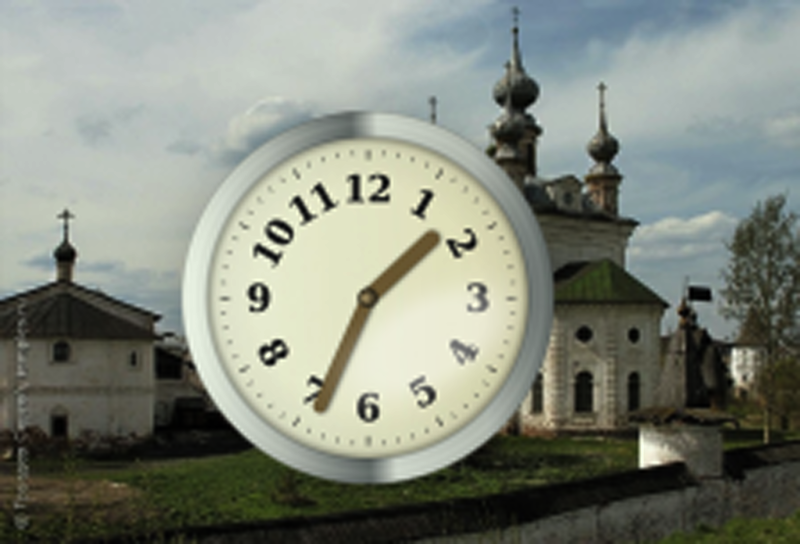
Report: h=1 m=34
